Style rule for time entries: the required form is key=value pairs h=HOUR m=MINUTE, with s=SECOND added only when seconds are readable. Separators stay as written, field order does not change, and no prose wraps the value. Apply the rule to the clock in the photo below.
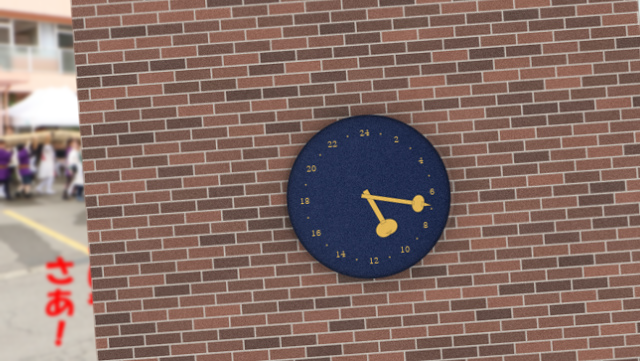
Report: h=10 m=17
